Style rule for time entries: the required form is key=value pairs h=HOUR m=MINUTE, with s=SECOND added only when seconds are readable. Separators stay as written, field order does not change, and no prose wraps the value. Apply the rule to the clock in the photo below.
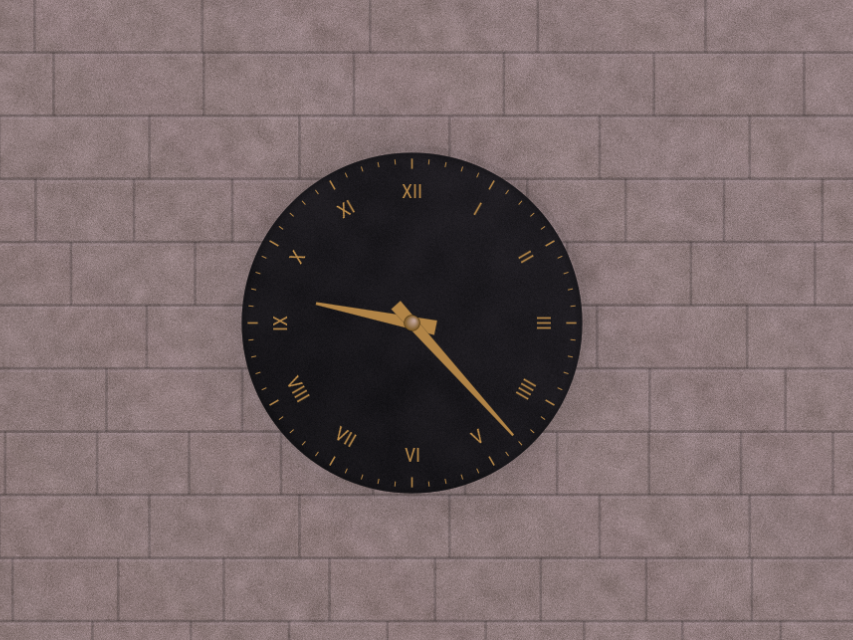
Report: h=9 m=23
